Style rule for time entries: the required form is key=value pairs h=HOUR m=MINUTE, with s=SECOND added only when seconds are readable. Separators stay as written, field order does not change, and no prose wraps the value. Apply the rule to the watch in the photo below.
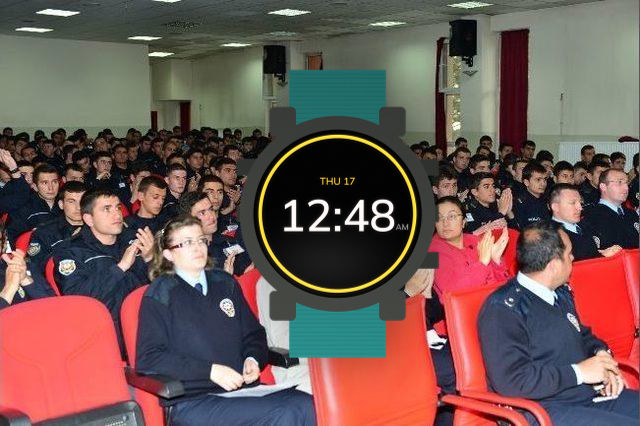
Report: h=12 m=48
